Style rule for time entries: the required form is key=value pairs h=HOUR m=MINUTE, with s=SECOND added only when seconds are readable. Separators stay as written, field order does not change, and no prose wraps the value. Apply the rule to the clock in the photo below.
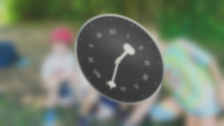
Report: h=1 m=34
